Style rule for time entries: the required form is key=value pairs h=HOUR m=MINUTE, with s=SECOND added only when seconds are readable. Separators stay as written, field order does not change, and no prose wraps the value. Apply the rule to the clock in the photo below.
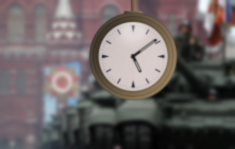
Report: h=5 m=9
